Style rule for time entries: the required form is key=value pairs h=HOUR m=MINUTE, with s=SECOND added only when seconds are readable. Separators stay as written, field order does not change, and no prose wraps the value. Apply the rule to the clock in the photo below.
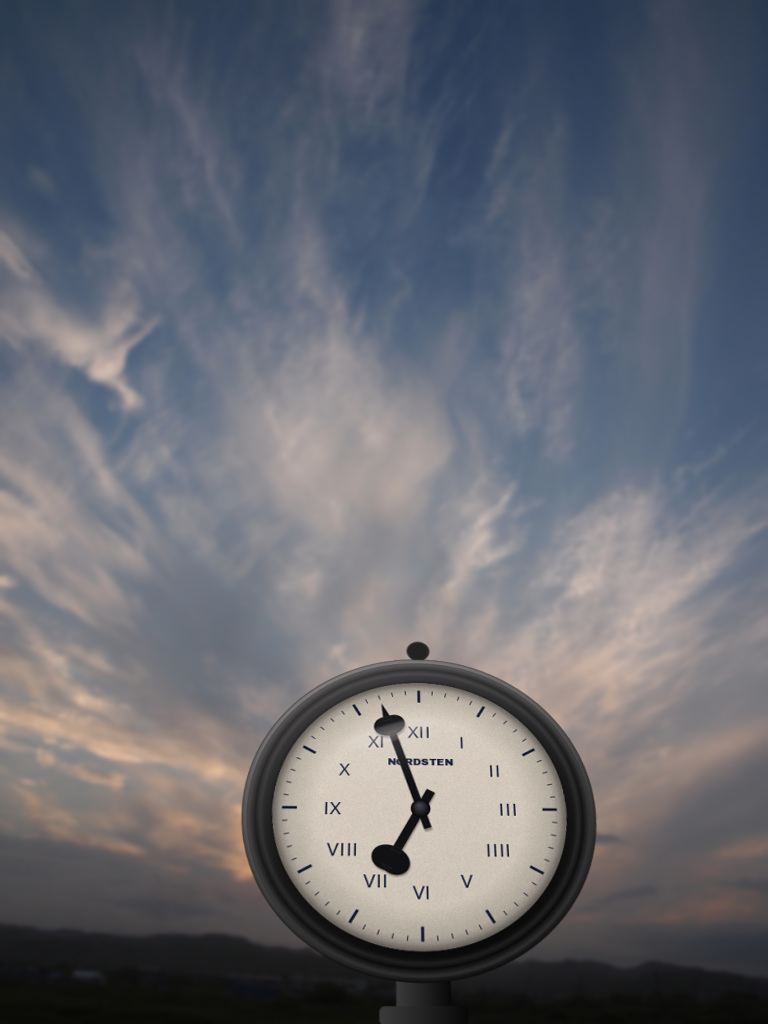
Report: h=6 m=57
